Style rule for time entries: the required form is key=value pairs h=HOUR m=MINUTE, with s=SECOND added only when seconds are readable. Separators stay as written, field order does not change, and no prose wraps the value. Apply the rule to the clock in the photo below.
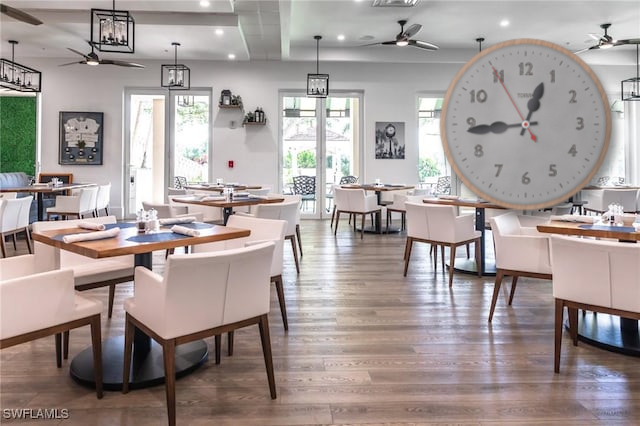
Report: h=12 m=43 s=55
